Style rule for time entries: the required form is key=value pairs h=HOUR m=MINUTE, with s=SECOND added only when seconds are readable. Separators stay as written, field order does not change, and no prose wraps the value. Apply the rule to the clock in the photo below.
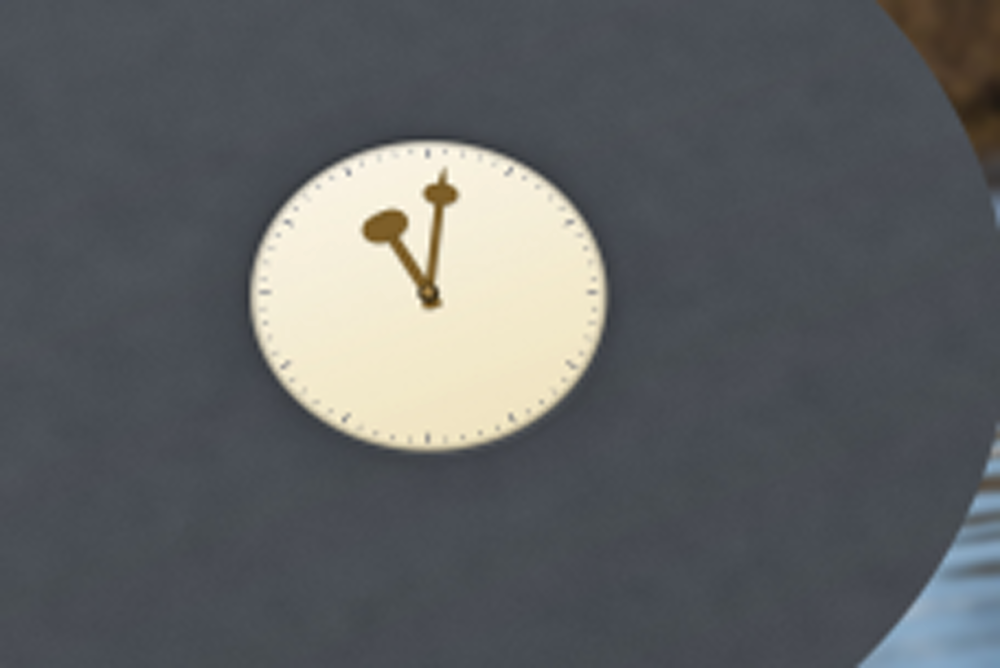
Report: h=11 m=1
